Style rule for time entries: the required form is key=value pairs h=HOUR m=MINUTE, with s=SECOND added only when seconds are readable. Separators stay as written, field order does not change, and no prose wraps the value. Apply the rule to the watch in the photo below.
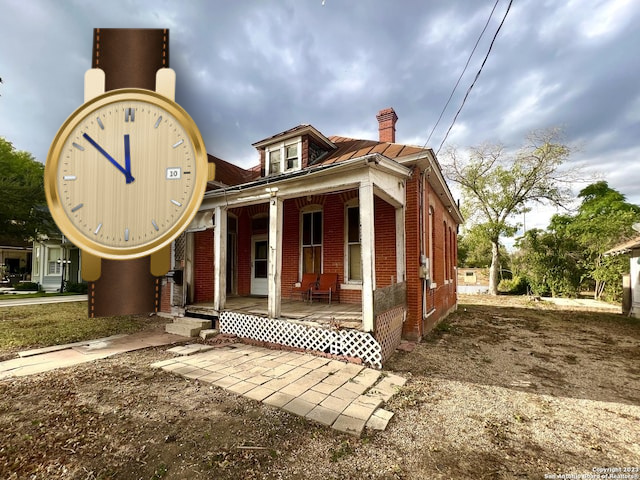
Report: h=11 m=52
